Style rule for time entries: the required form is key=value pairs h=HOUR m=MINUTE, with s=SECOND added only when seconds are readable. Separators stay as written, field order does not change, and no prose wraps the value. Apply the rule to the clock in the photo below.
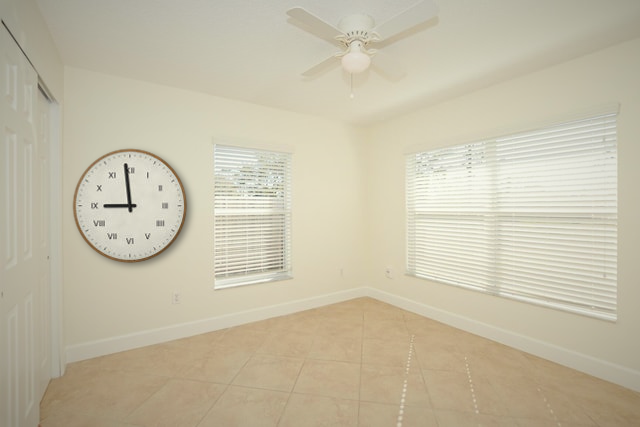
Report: h=8 m=59
